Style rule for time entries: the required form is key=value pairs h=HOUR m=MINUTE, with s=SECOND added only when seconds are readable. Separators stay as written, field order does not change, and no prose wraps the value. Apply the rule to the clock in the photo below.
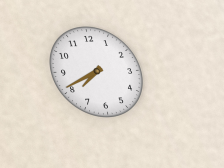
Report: h=7 m=41
